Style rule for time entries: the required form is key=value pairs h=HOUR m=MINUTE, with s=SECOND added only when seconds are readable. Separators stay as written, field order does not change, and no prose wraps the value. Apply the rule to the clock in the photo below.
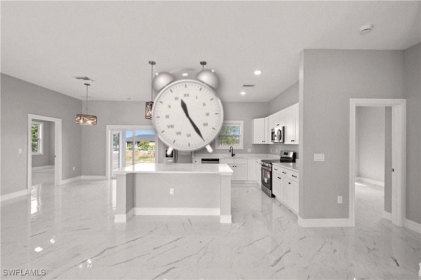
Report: h=11 m=25
